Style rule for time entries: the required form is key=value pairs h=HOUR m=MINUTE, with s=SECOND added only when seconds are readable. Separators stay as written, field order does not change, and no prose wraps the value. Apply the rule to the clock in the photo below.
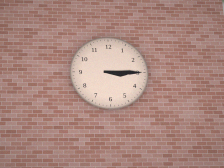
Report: h=3 m=15
